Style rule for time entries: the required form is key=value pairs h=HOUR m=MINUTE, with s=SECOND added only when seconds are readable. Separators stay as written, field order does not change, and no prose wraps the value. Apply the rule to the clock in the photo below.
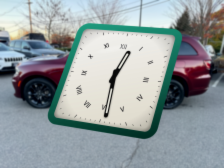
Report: h=12 m=29
